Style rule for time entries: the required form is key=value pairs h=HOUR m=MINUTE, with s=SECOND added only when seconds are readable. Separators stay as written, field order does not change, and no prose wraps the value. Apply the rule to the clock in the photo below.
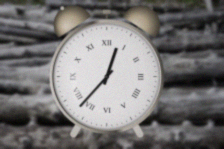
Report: h=12 m=37
